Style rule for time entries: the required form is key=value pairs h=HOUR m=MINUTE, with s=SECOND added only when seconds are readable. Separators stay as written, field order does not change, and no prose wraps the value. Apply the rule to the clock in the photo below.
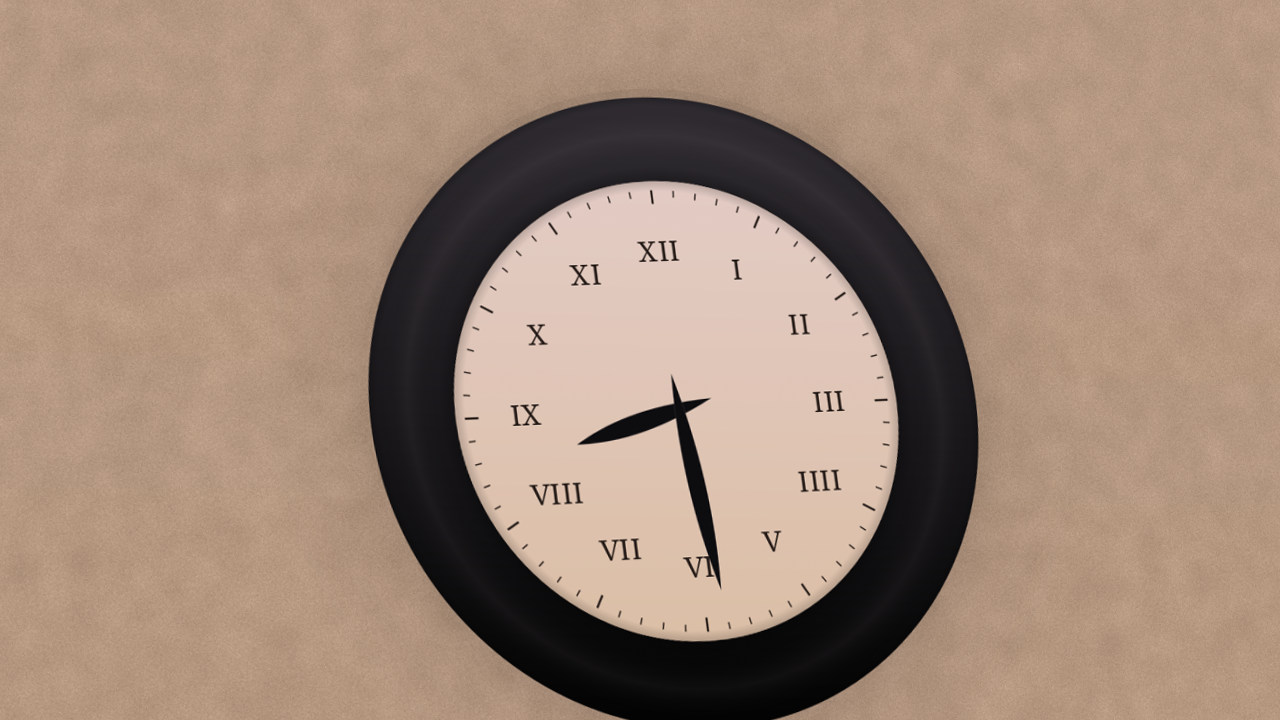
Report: h=8 m=29
